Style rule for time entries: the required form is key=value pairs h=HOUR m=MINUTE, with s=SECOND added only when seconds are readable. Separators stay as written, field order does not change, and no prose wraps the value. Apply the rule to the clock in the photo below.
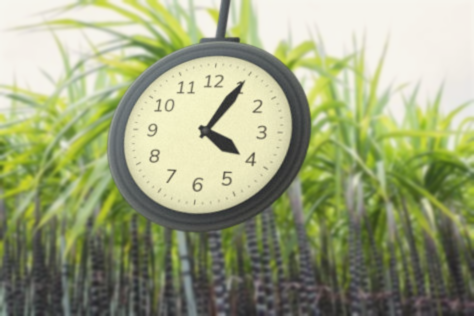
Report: h=4 m=5
